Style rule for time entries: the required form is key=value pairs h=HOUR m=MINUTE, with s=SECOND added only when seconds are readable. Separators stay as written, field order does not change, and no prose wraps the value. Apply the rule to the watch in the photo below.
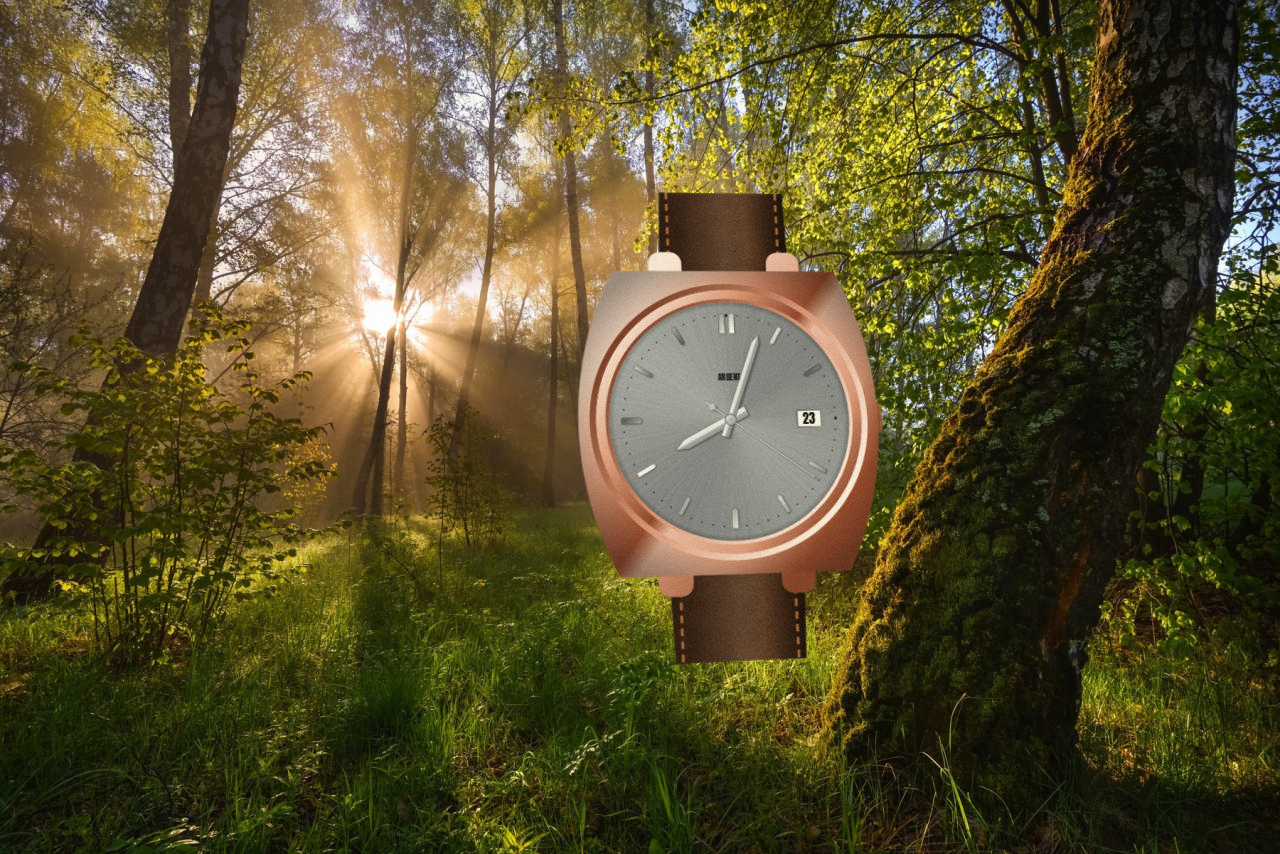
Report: h=8 m=3 s=21
